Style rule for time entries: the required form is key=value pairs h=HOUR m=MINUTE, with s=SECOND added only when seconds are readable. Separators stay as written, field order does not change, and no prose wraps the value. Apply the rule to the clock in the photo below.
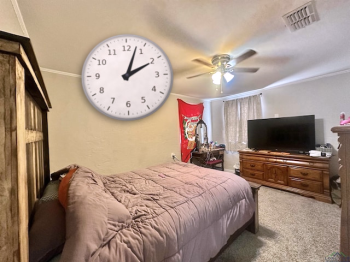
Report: h=2 m=3
